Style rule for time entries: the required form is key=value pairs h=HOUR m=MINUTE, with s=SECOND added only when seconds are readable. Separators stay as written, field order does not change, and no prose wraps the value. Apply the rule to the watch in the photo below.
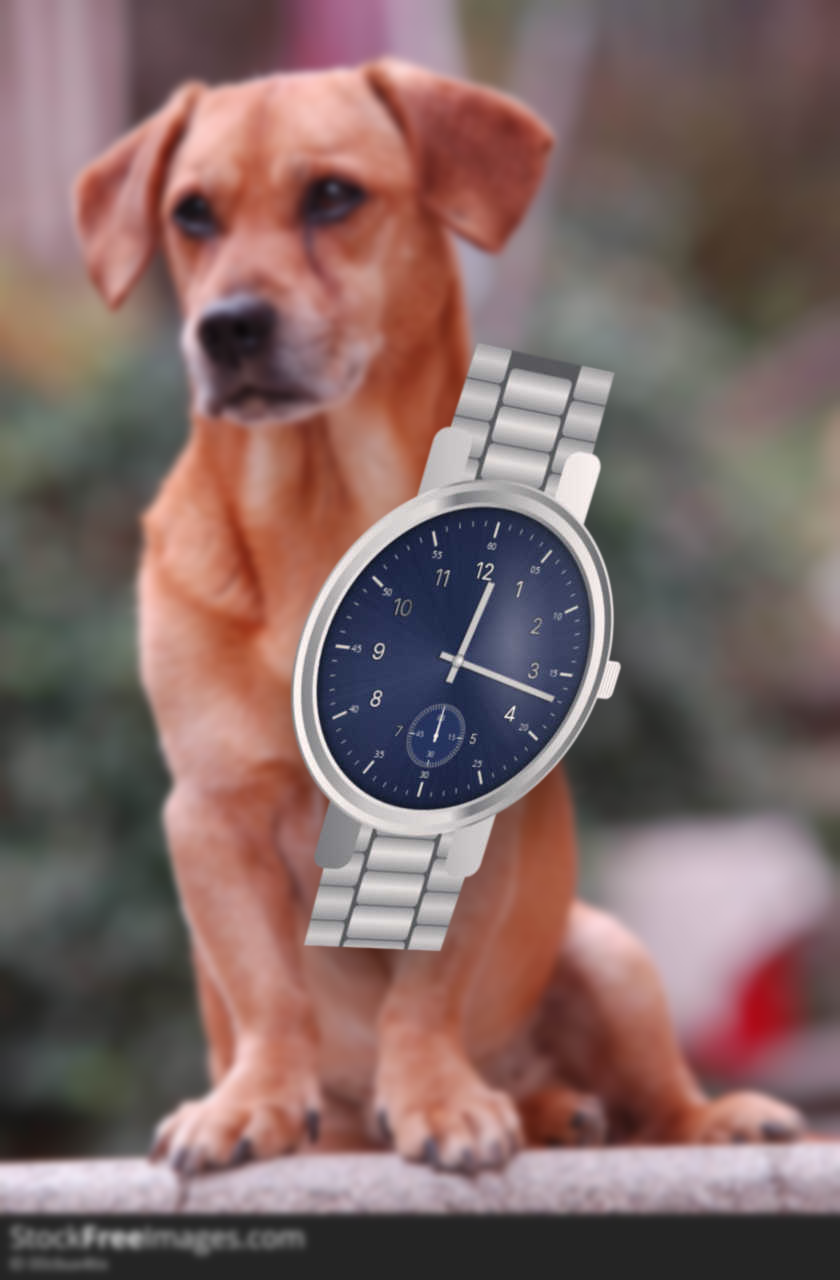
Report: h=12 m=17
